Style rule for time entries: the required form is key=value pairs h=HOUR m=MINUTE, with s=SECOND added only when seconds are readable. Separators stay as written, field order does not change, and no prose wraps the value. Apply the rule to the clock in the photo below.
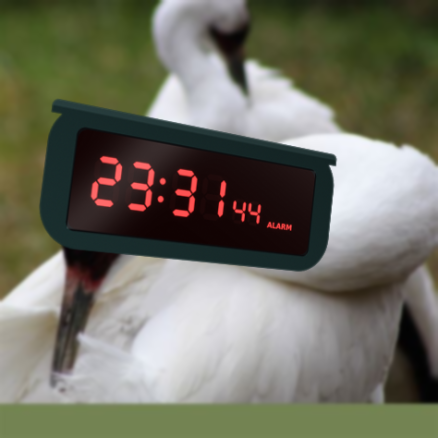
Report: h=23 m=31 s=44
